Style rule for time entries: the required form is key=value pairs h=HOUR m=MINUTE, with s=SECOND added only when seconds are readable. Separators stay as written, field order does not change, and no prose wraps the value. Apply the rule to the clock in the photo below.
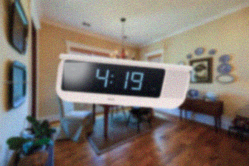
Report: h=4 m=19
